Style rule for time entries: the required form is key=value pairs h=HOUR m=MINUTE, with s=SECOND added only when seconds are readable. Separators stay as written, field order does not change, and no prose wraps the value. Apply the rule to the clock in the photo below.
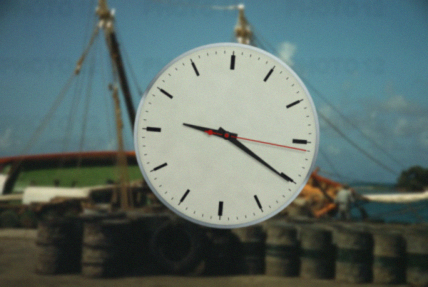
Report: h=9 m=20 s=16
